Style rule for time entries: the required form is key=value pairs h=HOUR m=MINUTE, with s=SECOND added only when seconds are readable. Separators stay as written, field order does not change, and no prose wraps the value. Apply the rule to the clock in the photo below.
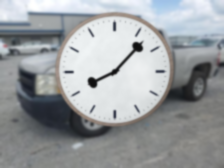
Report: h=8 m=7
